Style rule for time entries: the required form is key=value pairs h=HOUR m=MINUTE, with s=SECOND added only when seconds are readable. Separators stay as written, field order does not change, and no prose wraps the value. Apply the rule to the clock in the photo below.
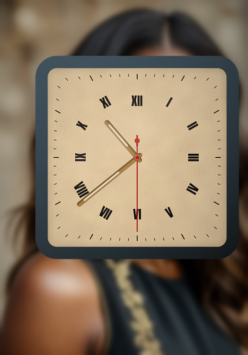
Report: h=10 m=38 s=30
